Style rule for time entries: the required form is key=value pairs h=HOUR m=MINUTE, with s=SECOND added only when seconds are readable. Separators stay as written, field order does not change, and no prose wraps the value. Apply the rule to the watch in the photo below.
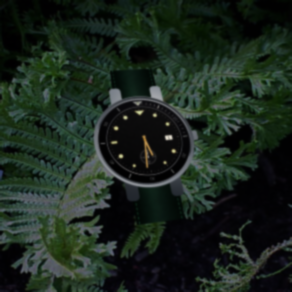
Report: h=5 m=31
